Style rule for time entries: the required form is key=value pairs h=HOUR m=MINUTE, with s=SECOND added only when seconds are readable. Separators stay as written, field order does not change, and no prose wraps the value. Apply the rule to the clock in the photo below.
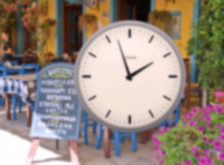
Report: h=1 m=57
